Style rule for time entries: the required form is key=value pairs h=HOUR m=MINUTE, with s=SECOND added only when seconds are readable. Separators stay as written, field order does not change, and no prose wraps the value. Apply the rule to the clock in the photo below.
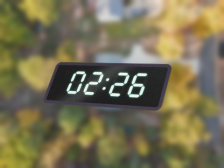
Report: h=2 m=26
